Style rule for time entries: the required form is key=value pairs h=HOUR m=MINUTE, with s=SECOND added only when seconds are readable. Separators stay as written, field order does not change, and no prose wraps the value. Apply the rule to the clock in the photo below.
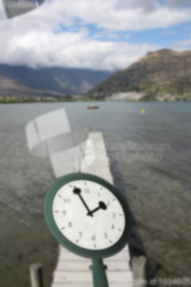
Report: h=1 m=56
